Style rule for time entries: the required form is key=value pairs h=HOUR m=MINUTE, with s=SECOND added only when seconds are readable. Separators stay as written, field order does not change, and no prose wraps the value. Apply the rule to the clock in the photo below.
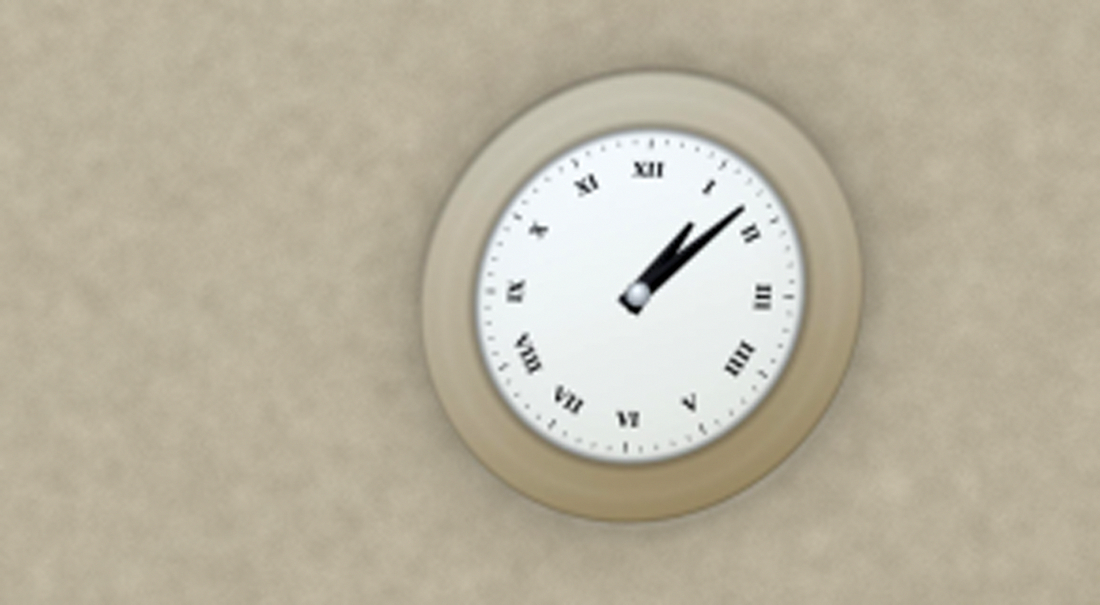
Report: h=1 m=8
